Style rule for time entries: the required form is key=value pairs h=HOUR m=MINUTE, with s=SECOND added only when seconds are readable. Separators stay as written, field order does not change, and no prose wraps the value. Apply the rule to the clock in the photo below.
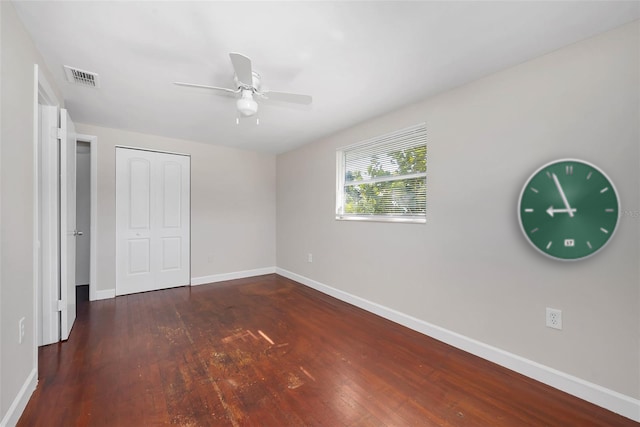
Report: h=8 m=56
